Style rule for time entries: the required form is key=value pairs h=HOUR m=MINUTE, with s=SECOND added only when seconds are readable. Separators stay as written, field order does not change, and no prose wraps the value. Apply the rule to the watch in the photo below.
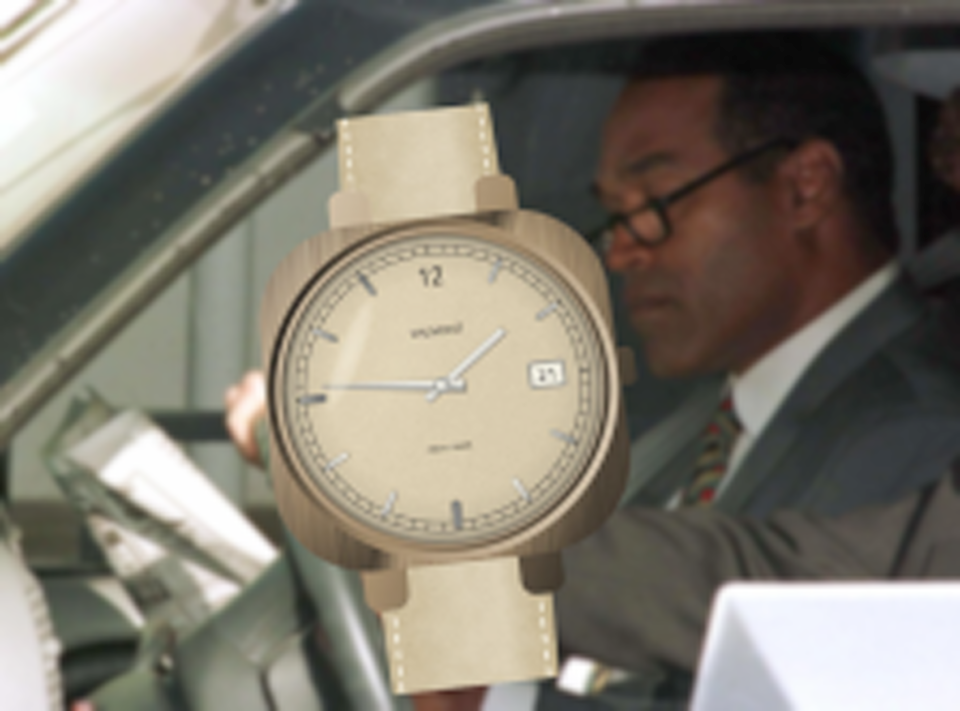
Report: h=1 m=46
